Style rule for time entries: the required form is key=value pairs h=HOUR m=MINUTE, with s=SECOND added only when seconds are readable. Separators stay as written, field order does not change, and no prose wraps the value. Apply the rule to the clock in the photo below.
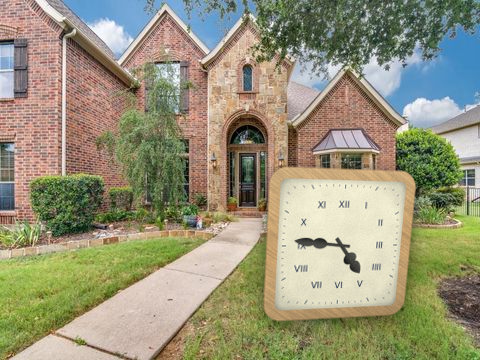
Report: h=4 m=46
